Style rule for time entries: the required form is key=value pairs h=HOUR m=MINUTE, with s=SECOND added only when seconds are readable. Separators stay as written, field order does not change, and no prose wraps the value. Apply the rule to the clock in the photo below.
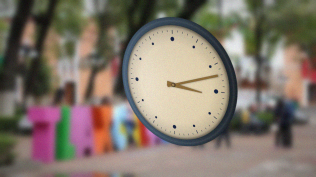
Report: h=3 m=12
